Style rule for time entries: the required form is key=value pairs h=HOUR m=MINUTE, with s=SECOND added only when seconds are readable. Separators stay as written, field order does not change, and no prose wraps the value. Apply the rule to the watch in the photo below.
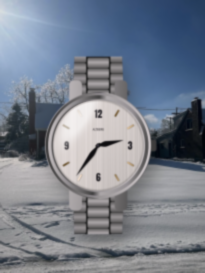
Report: h=2 m=36
